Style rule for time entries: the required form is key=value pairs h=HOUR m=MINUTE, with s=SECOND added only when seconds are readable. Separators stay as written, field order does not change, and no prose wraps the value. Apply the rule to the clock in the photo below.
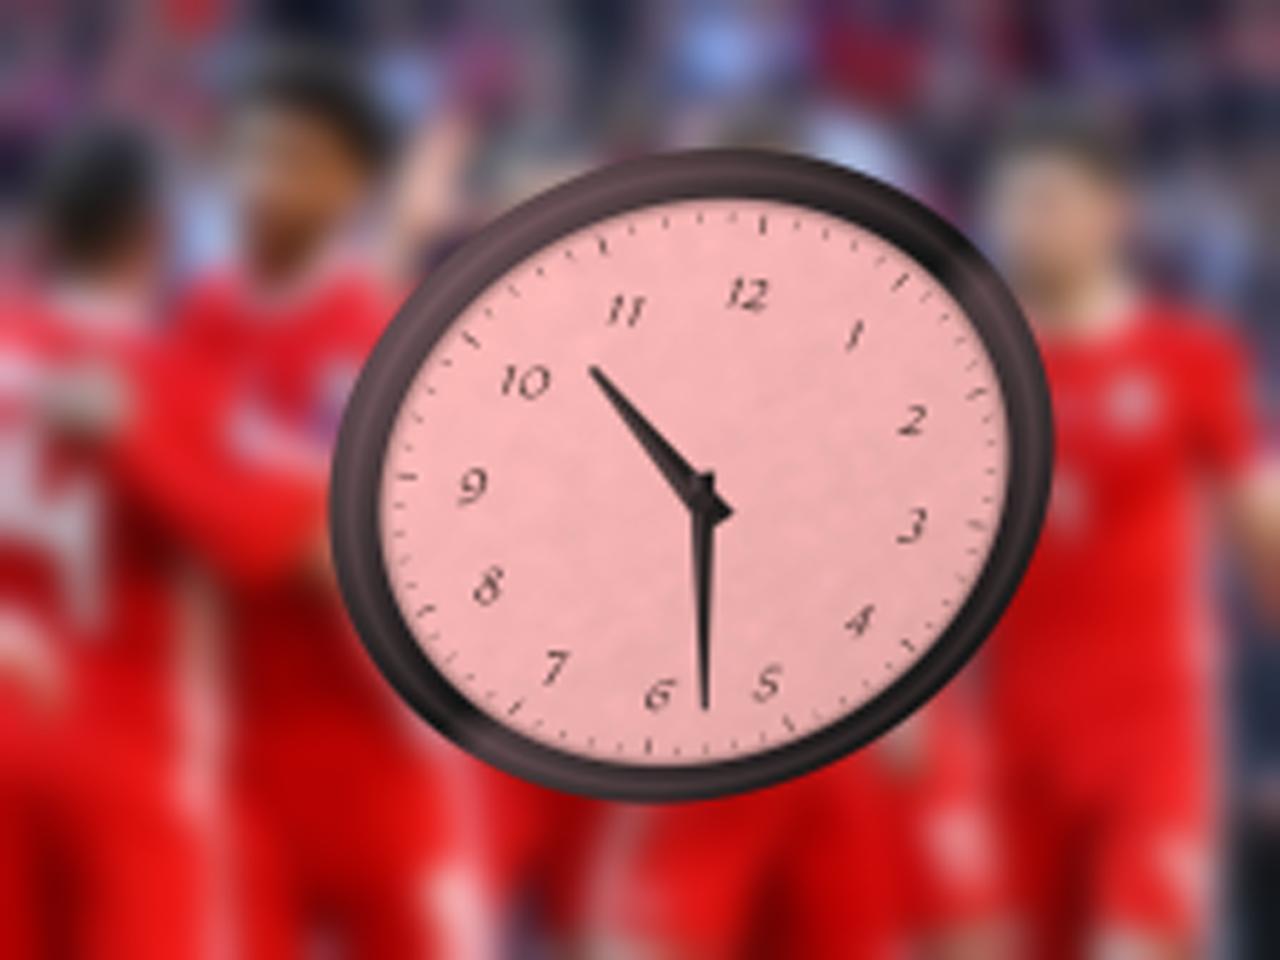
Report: h=10 m=28
